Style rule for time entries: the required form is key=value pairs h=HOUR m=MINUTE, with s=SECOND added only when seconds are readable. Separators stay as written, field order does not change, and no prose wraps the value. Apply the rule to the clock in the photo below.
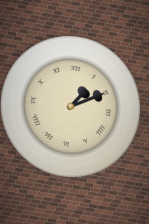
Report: h=1 m=10
